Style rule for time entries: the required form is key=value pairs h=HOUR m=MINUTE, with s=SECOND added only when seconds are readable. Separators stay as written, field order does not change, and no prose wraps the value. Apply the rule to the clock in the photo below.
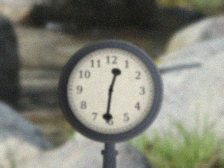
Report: h=12 m=31
